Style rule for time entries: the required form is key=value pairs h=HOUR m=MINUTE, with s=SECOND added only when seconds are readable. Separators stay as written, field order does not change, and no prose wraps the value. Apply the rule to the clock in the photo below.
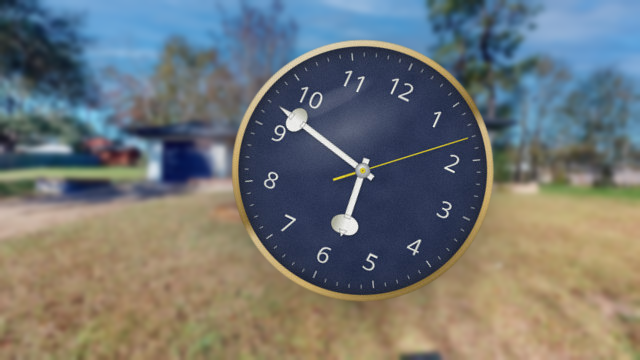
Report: h=5 m=47 s=8
